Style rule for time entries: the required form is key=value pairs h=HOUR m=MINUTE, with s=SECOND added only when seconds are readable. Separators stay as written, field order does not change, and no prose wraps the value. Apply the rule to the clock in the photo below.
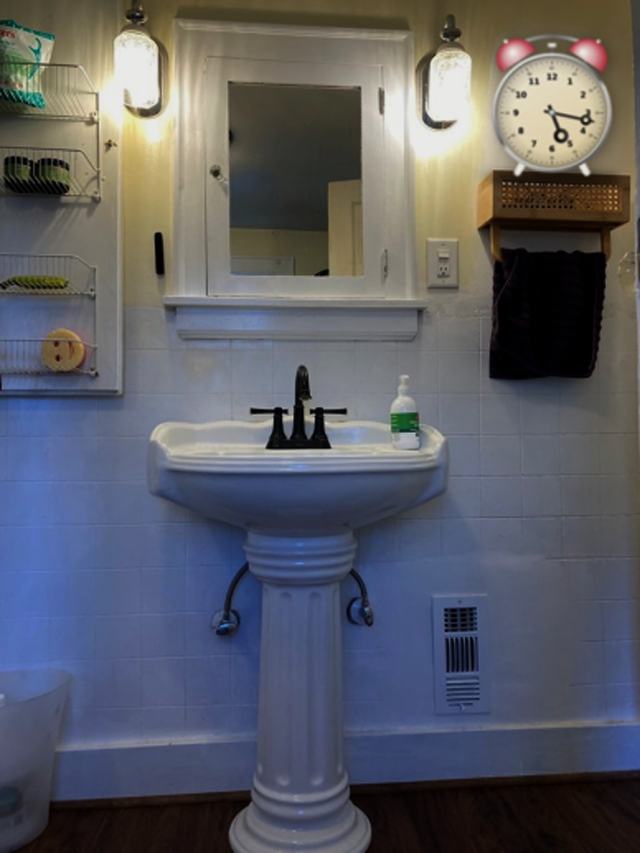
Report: h=5 m=17
